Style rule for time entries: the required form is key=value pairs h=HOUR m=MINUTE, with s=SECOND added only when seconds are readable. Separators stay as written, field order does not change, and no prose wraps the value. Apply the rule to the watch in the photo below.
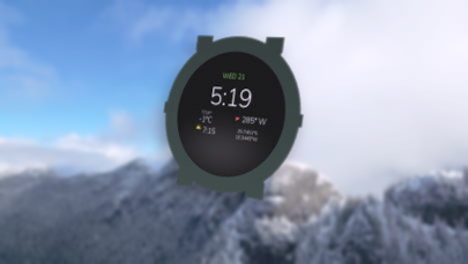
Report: h=5 m=19
